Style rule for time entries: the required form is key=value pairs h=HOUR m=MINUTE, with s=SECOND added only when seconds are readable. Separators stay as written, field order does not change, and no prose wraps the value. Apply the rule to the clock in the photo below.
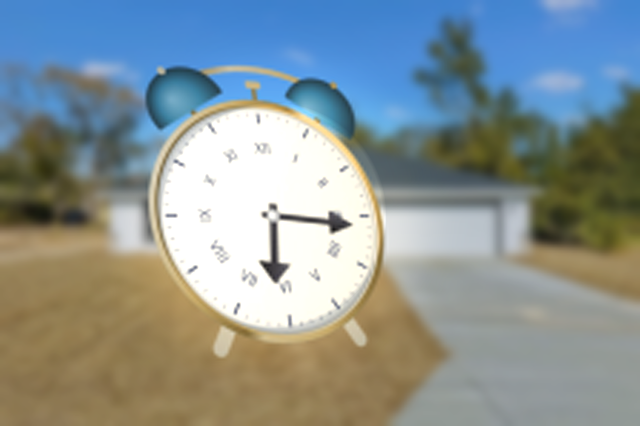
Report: h=6 m=16
